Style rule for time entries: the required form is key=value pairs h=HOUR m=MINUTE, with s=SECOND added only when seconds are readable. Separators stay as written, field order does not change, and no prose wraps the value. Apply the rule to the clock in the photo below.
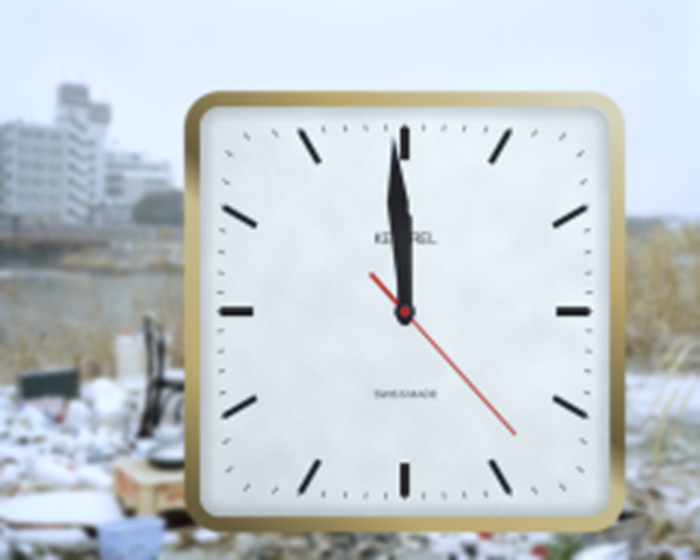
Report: h=11 m=59 s=23
